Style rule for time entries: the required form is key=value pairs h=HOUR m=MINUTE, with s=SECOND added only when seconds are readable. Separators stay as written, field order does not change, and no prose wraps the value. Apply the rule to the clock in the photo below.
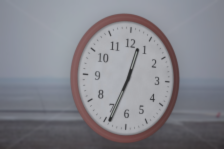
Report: h=12 m=34
